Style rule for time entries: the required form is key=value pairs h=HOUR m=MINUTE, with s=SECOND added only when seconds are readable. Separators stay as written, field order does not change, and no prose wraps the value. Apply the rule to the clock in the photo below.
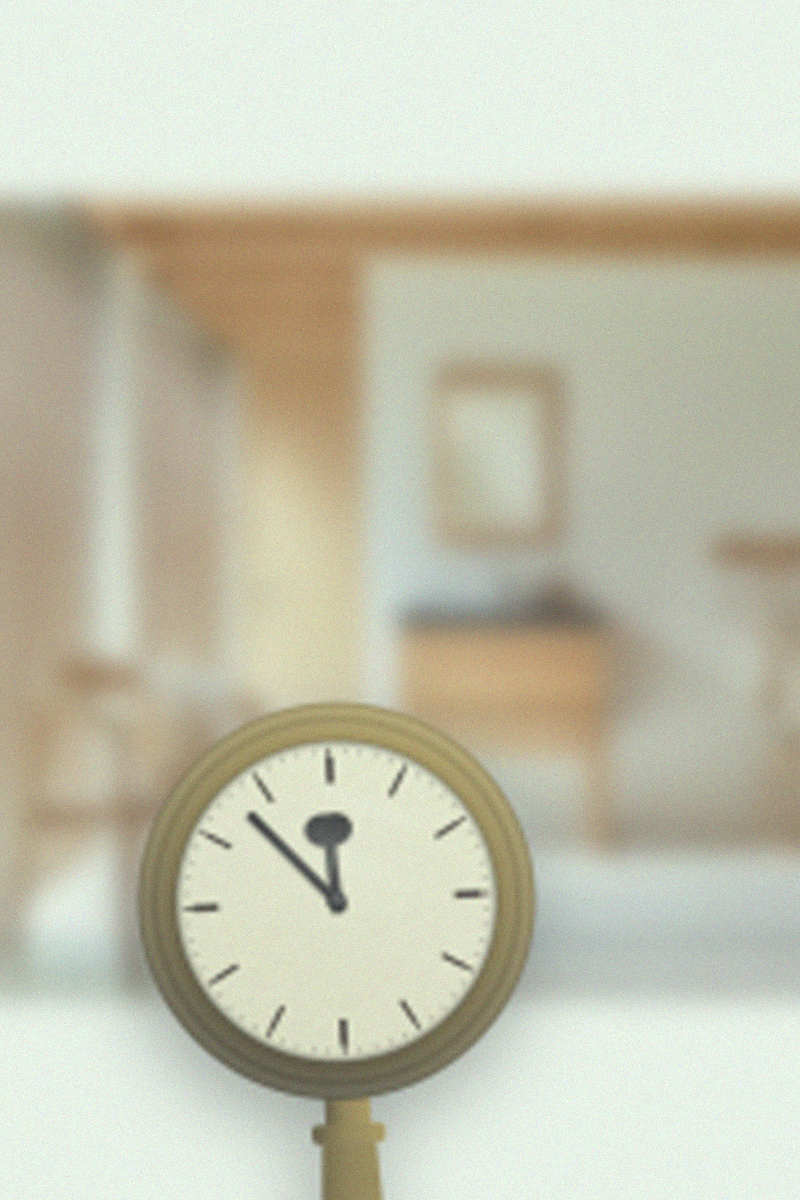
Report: h=11 m=53
